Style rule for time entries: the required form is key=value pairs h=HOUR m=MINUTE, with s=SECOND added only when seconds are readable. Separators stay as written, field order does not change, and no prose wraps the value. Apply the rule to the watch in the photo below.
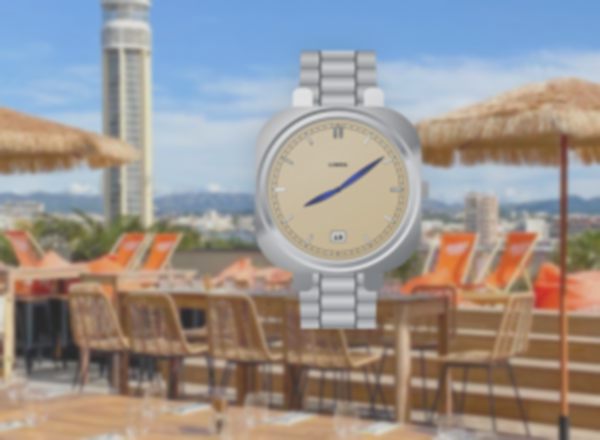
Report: h=8 m=9
